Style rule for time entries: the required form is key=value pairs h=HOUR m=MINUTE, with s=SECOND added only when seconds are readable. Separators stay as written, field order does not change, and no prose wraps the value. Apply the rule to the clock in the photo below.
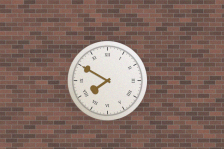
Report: h=7 m=50
